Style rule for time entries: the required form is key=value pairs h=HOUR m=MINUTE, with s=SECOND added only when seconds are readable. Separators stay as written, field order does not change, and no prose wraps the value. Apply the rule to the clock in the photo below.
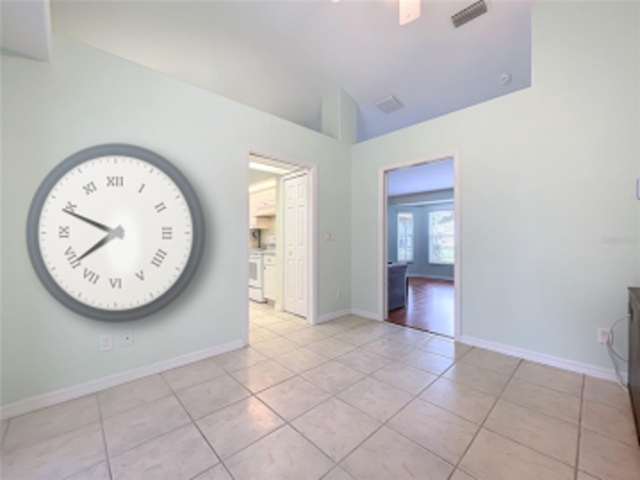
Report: h=7 m=49
